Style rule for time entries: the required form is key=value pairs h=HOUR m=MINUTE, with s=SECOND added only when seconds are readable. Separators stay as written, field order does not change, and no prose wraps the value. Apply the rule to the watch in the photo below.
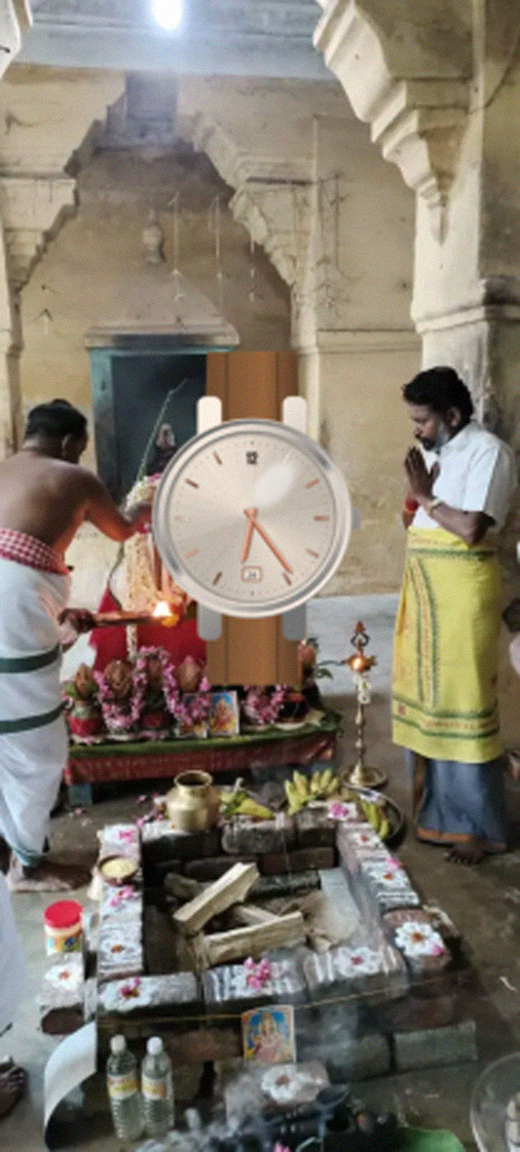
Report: h=6 m=24
